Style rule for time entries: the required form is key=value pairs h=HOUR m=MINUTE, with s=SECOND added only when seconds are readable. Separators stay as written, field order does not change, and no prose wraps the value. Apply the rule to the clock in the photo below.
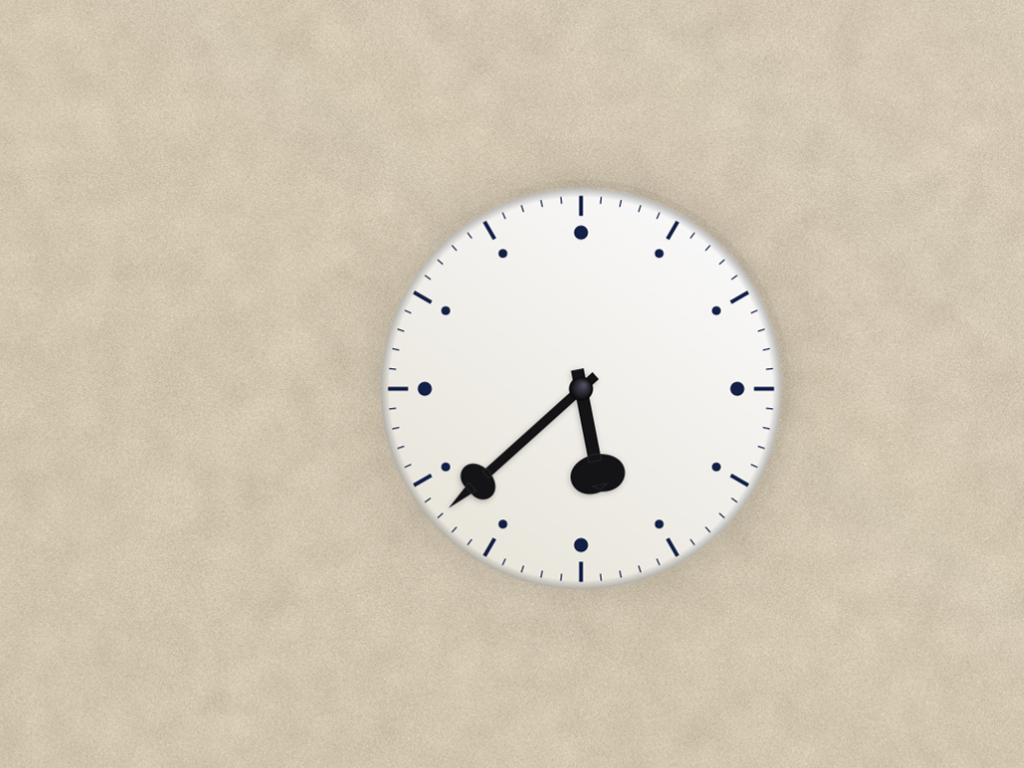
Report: h=5 m=38
